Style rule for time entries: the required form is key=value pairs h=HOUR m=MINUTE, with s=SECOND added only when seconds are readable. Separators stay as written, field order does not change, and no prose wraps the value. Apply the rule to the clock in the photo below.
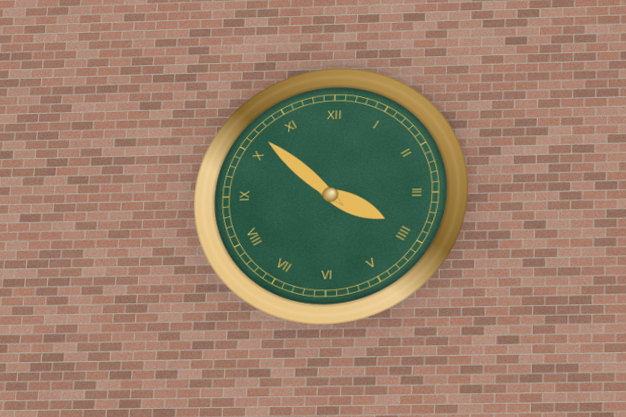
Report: h=3 m=52
